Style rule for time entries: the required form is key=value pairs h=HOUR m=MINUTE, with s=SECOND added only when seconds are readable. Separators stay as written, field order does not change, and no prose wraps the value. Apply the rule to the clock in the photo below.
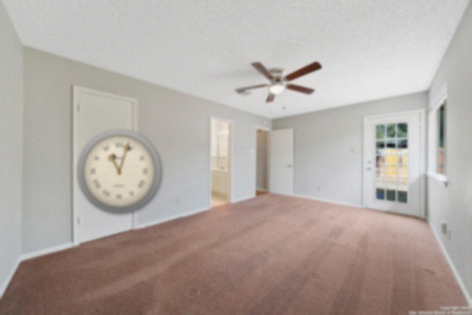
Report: h=11 m=3
